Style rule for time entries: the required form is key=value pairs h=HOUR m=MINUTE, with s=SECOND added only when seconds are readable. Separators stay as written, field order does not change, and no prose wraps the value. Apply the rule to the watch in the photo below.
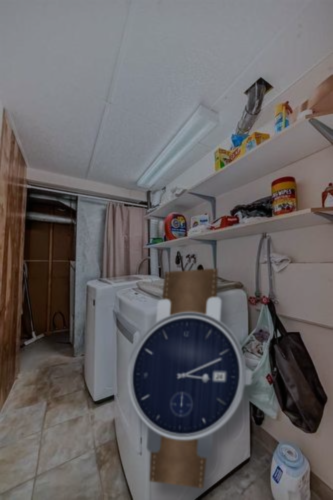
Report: h=3 m=11
